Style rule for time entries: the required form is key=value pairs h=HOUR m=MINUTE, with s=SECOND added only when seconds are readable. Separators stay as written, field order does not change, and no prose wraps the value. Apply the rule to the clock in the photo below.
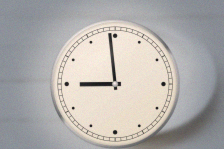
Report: h=8 m=59
